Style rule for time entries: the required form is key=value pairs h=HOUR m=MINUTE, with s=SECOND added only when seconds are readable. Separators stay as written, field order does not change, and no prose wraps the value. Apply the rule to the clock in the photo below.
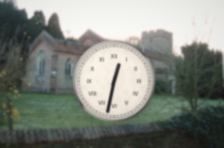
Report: h=12 m=32
